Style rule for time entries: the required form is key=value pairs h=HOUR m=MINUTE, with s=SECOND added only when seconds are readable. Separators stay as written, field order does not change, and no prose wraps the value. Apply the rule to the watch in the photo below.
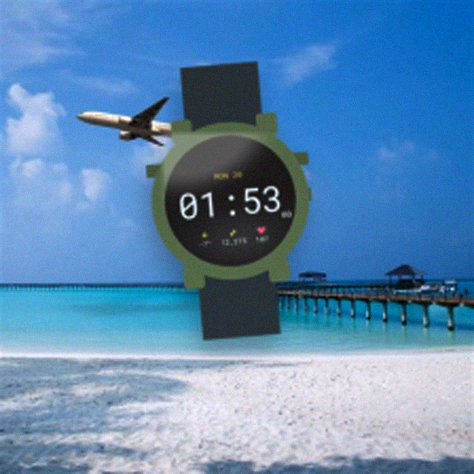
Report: h=1 m=53
